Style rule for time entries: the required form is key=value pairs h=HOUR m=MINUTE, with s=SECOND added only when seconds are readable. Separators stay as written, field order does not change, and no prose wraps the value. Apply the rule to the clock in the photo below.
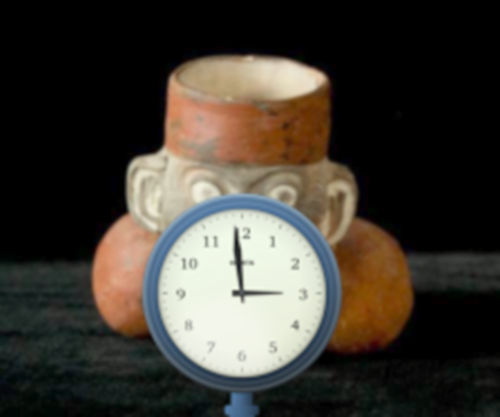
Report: h=2 m=59
